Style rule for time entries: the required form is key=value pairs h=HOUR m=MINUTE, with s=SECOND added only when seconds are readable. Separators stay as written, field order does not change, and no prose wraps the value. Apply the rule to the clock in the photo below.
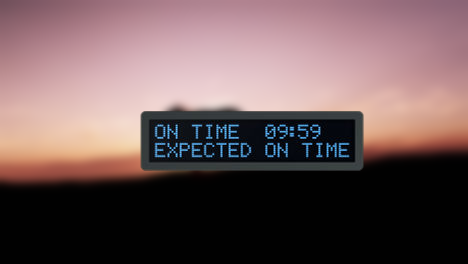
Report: h=9 m=59
